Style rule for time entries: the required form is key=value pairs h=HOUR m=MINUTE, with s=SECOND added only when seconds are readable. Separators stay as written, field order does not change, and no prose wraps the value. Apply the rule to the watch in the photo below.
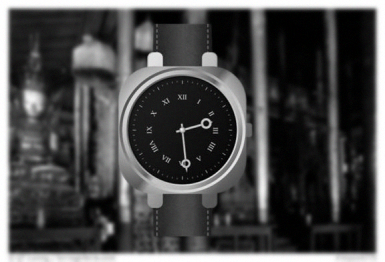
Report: h=2 m=29
